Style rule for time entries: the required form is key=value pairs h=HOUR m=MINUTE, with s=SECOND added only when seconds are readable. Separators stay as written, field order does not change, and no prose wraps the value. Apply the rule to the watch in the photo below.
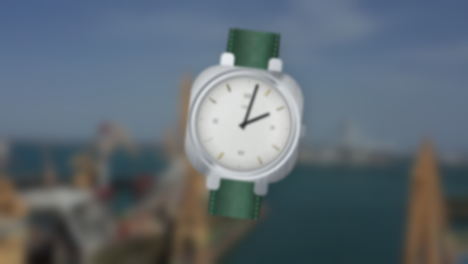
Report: h=2 m=2
